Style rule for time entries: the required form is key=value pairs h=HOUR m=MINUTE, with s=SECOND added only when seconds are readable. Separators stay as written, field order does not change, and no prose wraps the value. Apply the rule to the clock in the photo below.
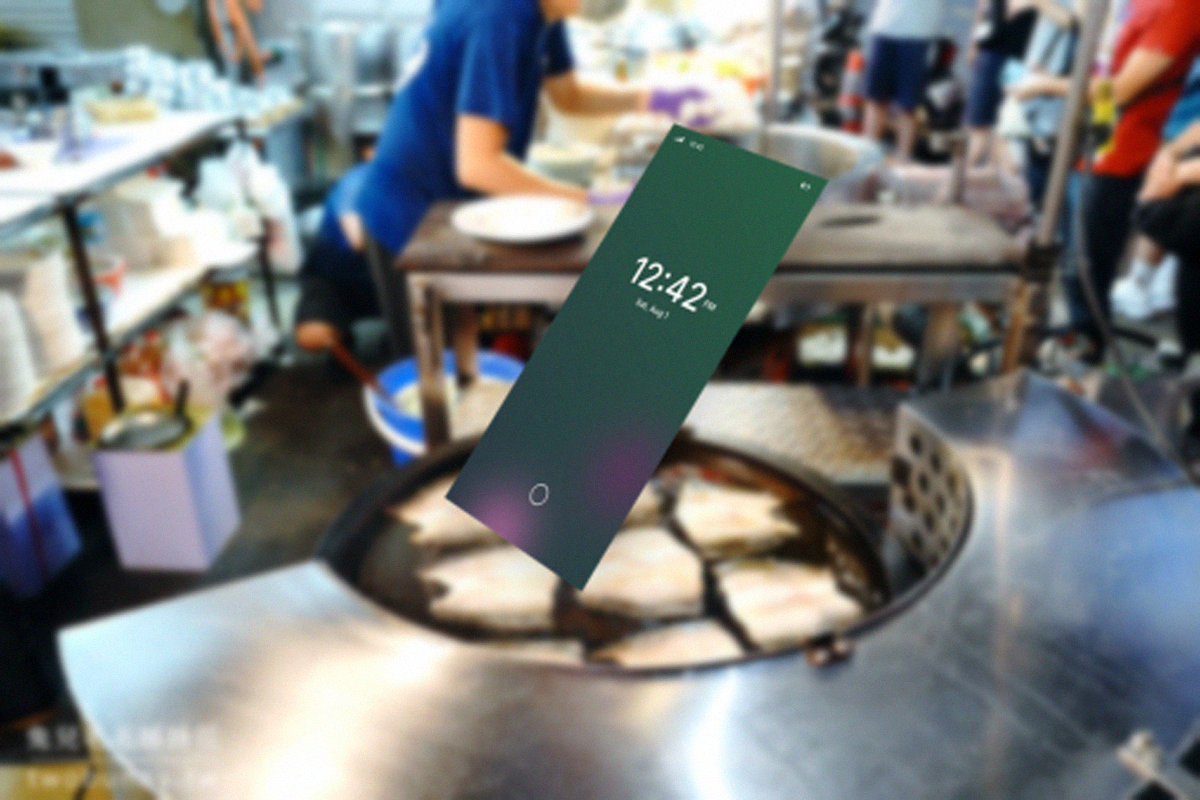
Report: h=12 m=42
